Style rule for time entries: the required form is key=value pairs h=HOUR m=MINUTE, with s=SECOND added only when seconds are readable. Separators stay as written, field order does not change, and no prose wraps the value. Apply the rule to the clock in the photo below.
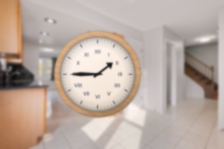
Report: h=1 m=45
